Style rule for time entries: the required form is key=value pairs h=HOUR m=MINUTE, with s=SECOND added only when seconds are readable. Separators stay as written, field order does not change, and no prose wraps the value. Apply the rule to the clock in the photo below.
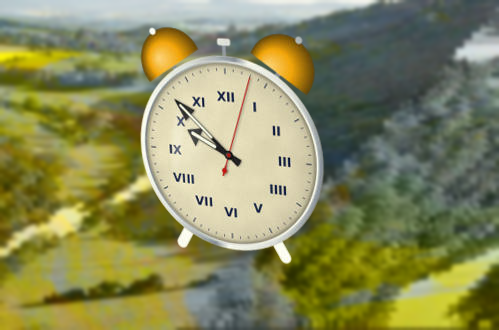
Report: h=9 m=52 s=3
